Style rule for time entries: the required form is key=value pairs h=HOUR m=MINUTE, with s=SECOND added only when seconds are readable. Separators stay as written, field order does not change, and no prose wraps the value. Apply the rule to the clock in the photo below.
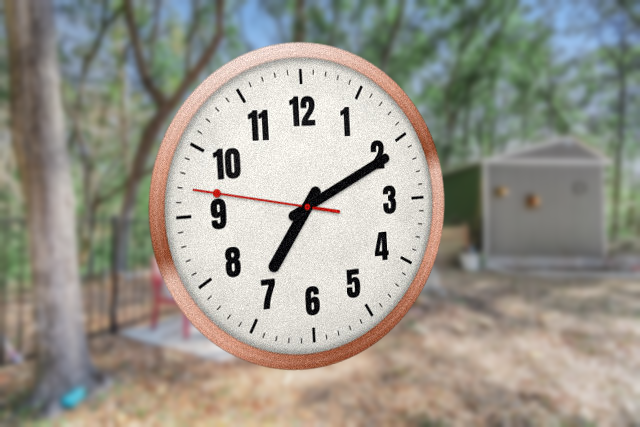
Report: h=7 m=10 s=47
